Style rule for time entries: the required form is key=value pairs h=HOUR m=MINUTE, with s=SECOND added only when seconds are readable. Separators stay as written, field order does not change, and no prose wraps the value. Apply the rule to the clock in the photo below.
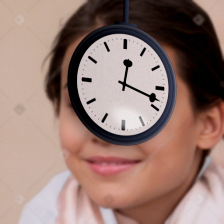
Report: h=12 m=18
